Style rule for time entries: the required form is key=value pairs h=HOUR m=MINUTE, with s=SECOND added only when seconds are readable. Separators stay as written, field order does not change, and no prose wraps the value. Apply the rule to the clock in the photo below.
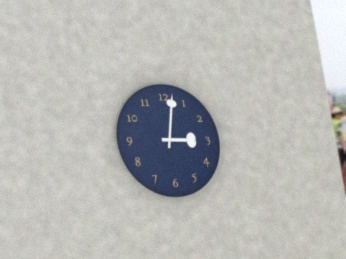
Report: h=3 m=2
